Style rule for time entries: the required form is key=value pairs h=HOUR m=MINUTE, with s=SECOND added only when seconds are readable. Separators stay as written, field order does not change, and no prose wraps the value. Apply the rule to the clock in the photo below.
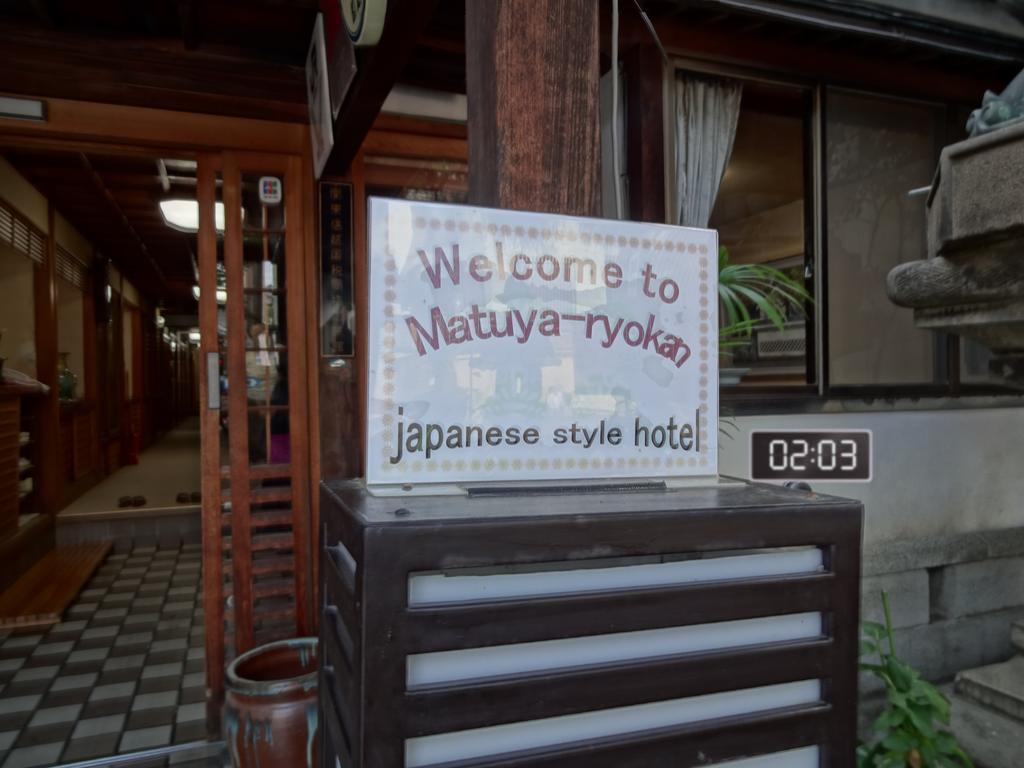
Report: h=2 m=3
